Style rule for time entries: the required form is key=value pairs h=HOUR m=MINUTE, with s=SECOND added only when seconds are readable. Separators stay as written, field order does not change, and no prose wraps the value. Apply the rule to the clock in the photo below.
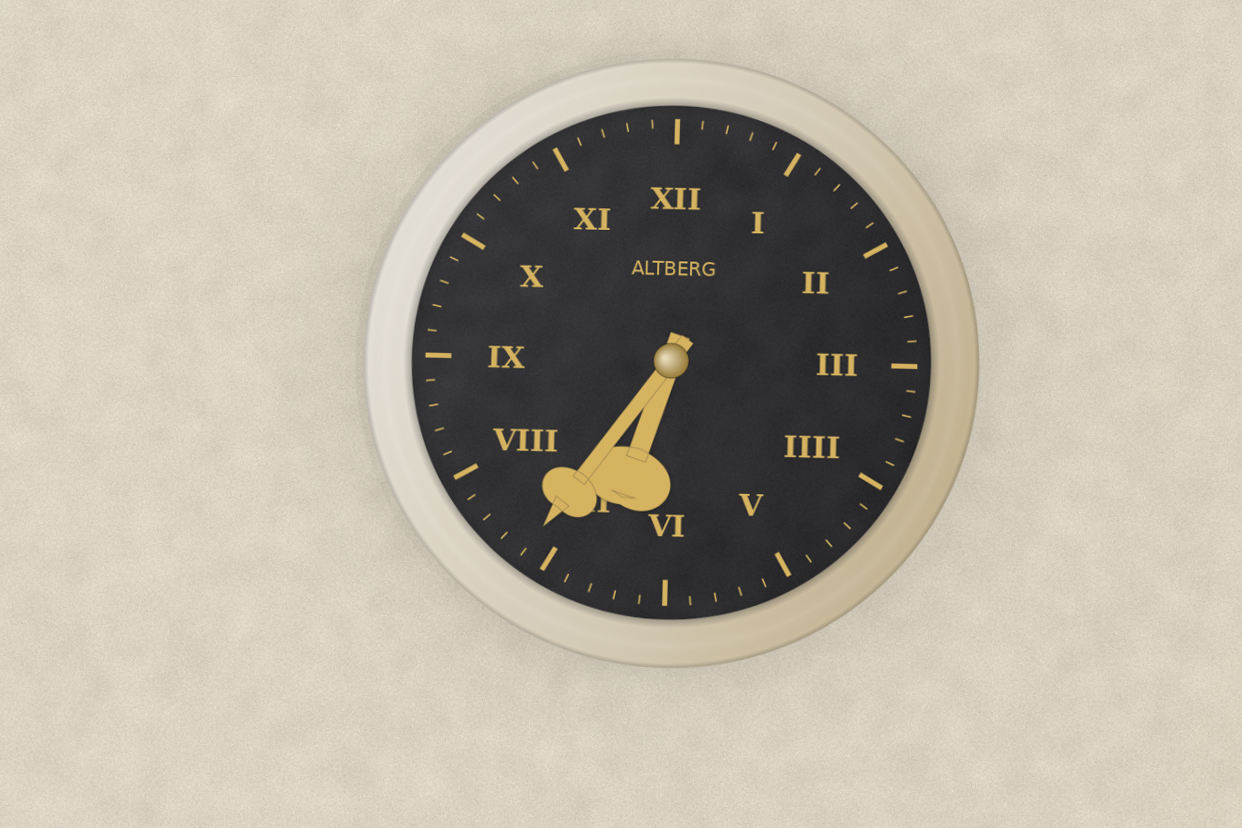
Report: h=6 m=36
